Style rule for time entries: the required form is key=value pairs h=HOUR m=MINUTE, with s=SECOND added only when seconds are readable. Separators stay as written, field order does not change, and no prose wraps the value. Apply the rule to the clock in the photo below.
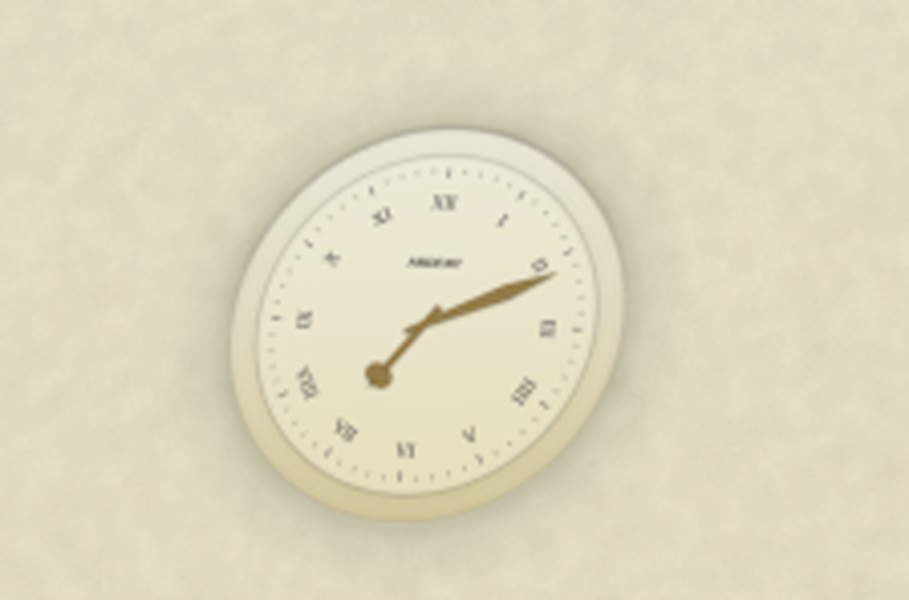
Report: h=7 m=11
